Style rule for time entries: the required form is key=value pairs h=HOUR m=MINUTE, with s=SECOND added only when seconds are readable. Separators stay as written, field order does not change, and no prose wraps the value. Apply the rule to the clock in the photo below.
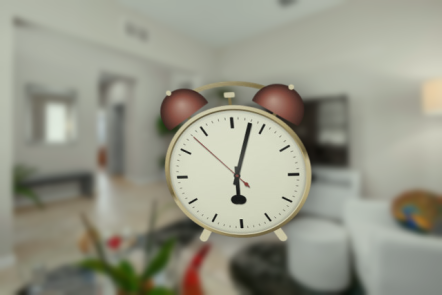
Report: h=6 m=2 s=53
